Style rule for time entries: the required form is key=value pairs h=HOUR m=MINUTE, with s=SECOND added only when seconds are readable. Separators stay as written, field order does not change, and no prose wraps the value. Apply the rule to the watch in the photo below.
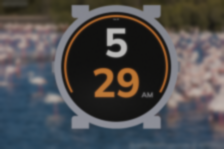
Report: h=5 m=29
